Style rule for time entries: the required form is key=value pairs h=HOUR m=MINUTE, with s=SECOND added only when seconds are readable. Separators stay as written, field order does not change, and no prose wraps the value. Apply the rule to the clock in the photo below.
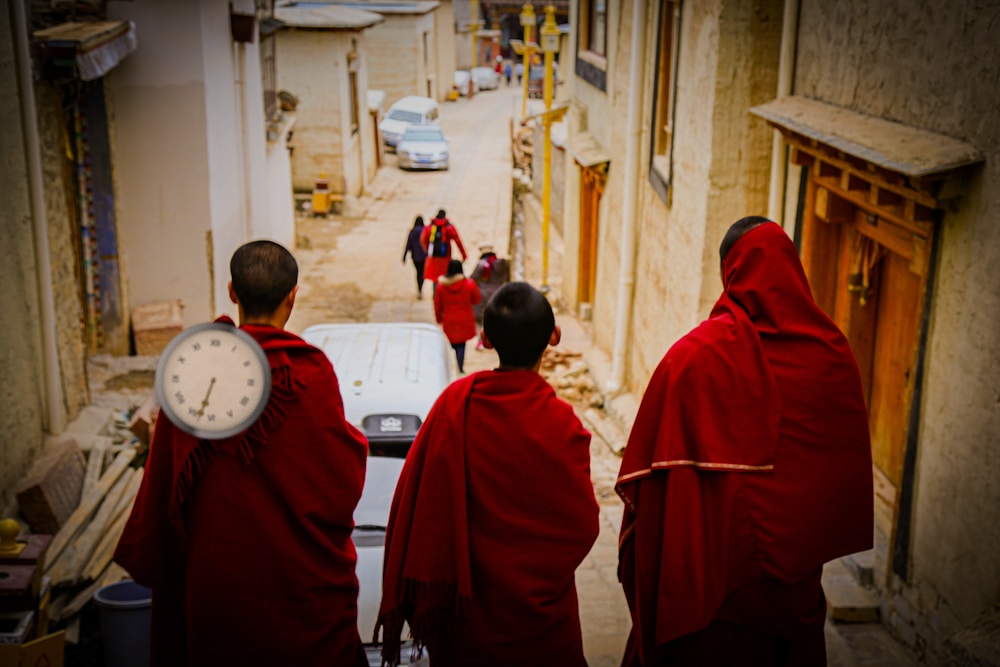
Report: h=6 m=33
